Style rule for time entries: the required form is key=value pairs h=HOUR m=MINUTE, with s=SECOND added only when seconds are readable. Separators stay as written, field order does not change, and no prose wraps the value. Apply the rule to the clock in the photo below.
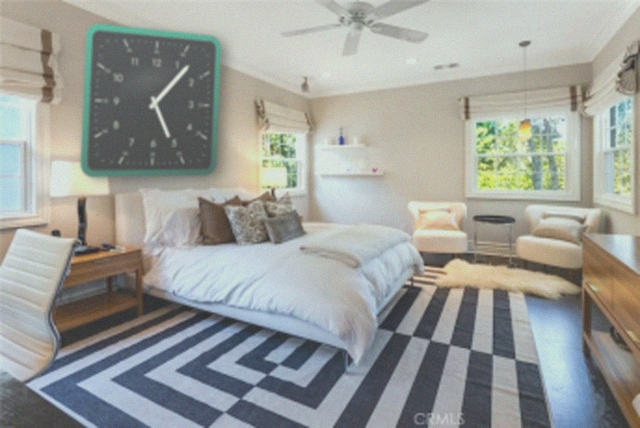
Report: h=5 m=7
